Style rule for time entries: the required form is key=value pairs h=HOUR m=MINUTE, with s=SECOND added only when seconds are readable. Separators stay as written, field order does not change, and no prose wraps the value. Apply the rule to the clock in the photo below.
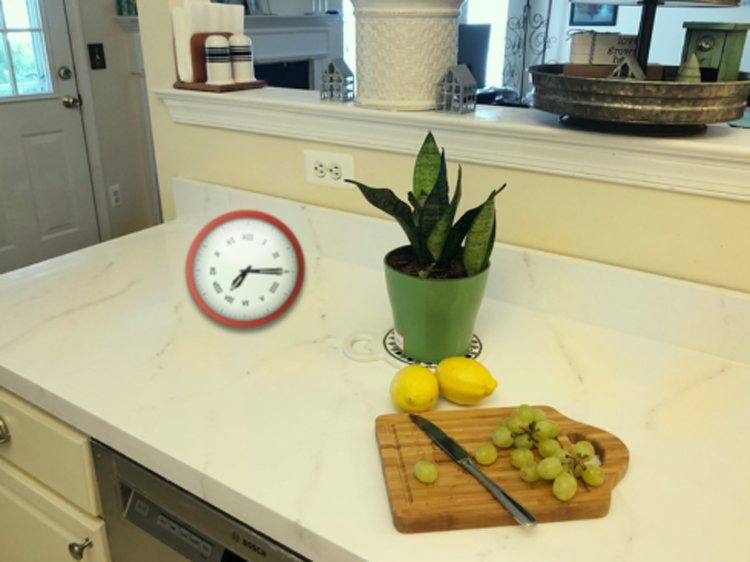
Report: h=7 m=15
